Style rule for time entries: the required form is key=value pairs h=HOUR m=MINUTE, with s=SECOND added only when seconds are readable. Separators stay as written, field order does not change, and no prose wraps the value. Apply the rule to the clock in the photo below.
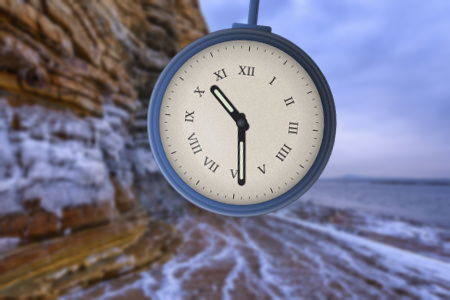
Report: h=10 m=29
